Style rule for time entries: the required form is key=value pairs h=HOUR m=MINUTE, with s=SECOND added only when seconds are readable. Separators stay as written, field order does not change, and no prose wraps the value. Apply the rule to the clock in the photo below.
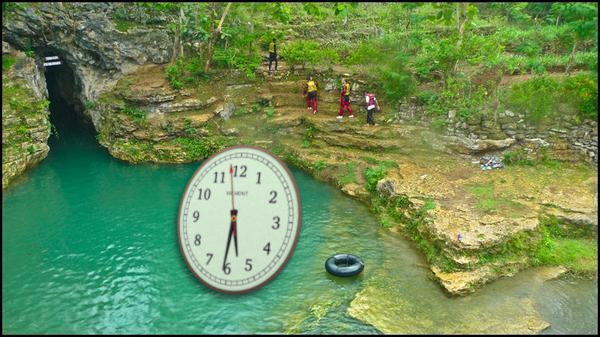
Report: h=5 m=30 s=58
